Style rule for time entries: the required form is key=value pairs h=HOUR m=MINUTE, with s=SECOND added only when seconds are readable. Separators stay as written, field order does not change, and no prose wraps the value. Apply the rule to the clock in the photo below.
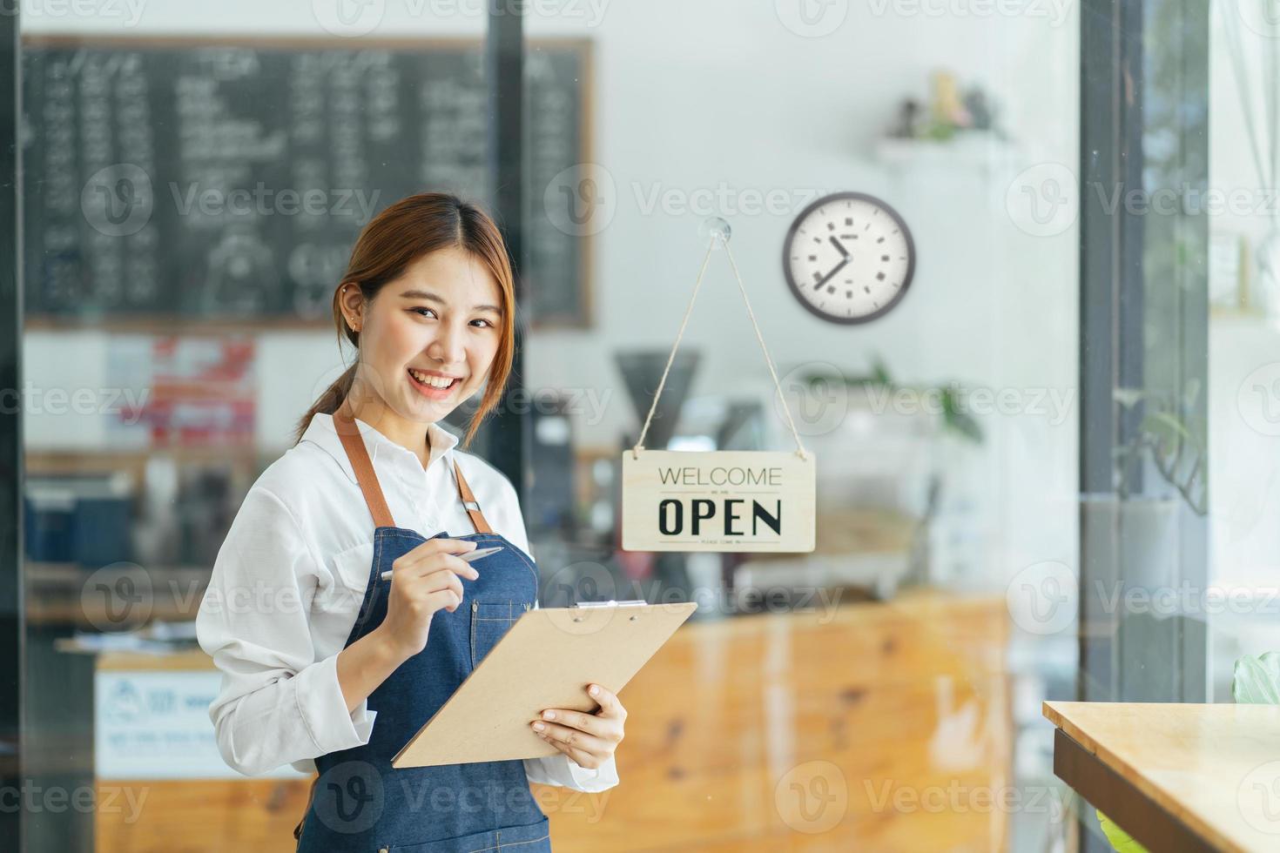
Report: h=10 m=38
